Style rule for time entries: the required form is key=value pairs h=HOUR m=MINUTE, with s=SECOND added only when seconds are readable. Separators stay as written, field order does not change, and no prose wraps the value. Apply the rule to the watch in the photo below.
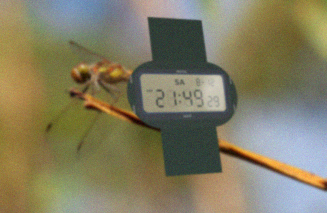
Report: h=21 m=49 s=29
